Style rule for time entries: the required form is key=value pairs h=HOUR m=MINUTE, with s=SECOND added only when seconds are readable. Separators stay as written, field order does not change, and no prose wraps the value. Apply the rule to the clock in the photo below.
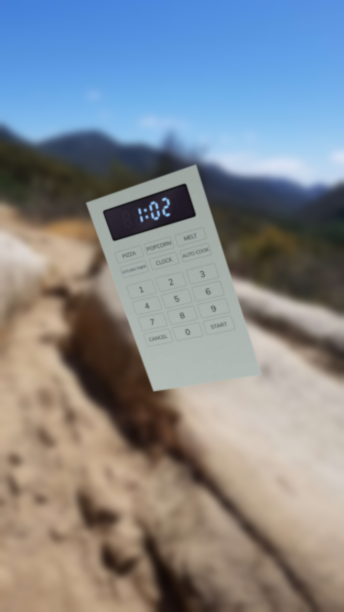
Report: h=1 m=2
